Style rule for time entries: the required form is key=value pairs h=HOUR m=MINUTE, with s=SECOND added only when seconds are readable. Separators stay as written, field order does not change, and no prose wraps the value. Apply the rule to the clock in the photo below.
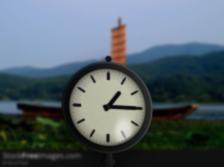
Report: h=1 m=15
